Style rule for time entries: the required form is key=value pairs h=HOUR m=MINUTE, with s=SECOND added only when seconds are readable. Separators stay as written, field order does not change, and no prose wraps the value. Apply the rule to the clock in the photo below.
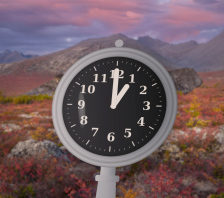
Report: h=1 m=0
